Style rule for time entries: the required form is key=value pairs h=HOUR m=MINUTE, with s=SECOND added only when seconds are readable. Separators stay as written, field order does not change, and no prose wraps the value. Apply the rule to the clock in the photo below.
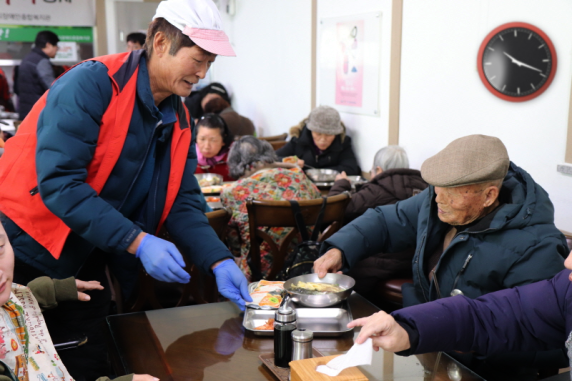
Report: h=10 m=19
